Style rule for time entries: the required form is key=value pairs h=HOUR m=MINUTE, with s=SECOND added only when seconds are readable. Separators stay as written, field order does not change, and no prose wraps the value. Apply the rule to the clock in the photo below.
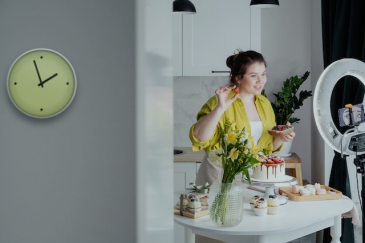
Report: h=1 m=57
